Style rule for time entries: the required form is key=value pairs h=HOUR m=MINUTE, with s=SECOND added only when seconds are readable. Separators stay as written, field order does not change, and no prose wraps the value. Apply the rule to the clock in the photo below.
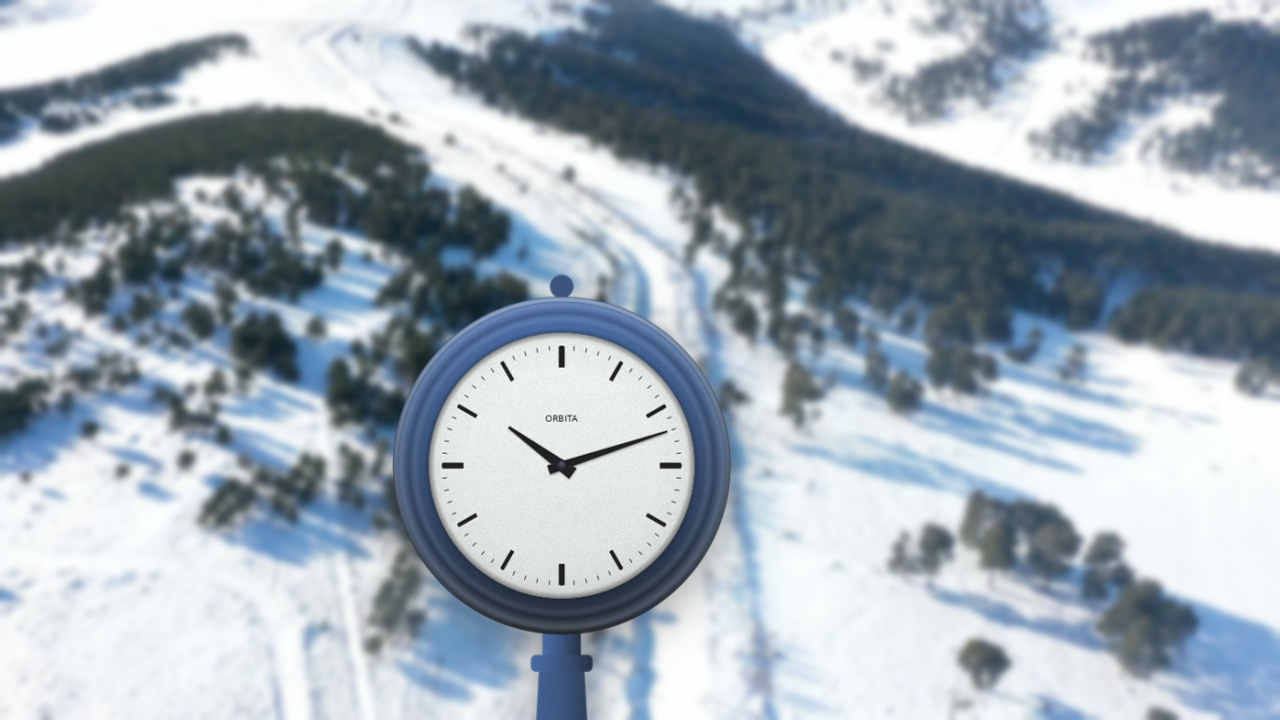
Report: h=10 m=12
